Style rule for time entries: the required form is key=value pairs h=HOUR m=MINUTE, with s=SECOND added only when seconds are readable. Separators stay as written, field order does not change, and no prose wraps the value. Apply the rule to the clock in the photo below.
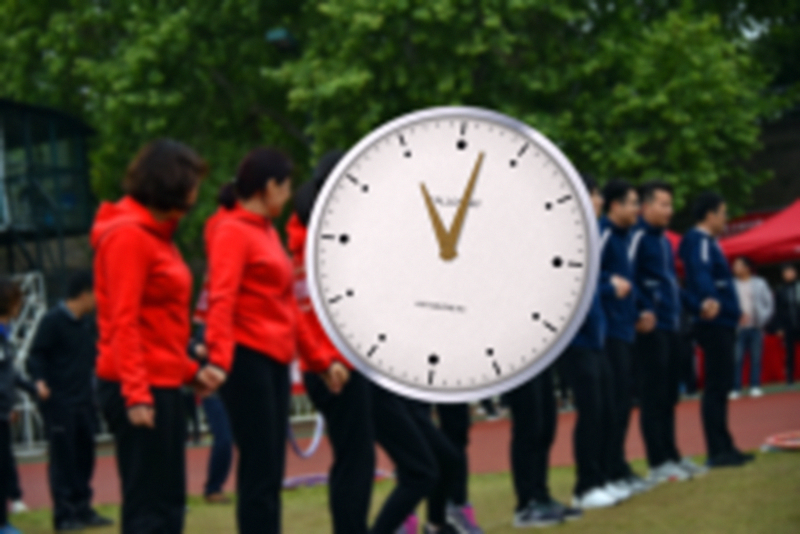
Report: h=11 m=2
